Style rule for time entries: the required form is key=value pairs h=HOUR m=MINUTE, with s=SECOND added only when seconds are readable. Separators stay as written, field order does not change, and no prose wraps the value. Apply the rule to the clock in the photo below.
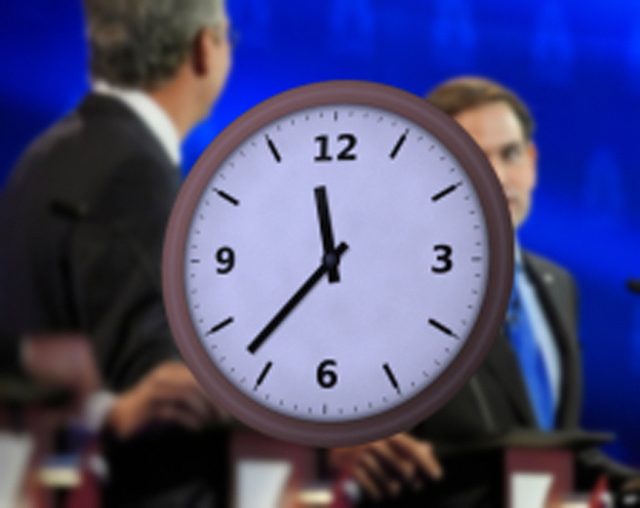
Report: h=11 m=37
